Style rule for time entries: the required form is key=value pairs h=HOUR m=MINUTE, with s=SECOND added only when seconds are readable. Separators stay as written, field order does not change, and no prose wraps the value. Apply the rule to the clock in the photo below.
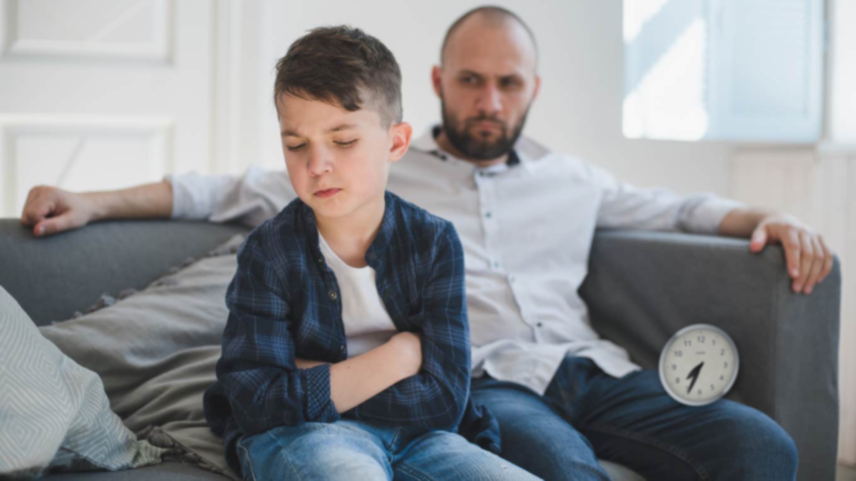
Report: h=7 m=34
